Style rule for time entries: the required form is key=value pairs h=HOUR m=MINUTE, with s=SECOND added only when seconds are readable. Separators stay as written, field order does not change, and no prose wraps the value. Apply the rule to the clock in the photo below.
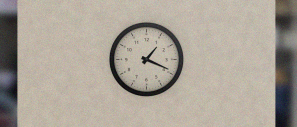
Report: h=1 m=19
